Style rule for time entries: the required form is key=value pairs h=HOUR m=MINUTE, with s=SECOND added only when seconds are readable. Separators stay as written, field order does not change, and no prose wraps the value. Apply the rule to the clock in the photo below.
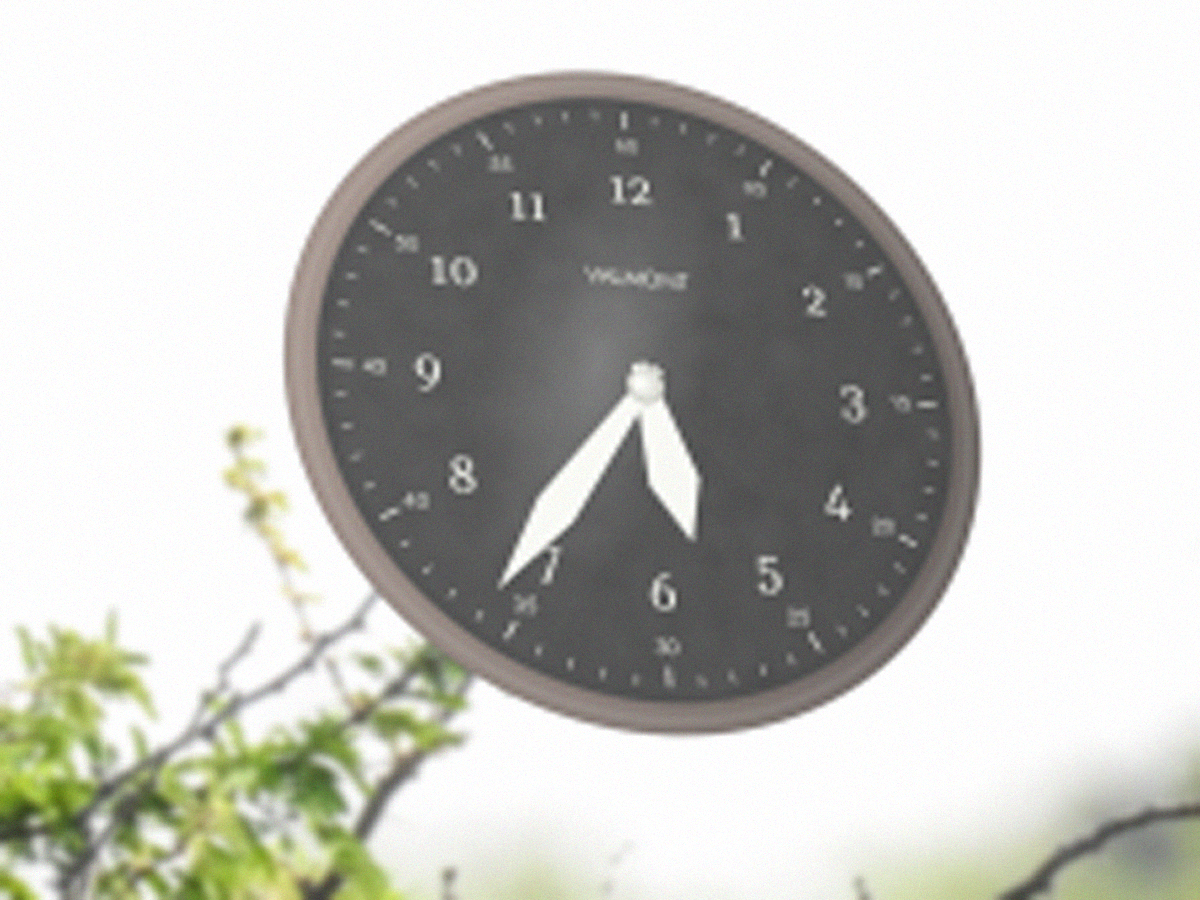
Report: h=5 m=36
